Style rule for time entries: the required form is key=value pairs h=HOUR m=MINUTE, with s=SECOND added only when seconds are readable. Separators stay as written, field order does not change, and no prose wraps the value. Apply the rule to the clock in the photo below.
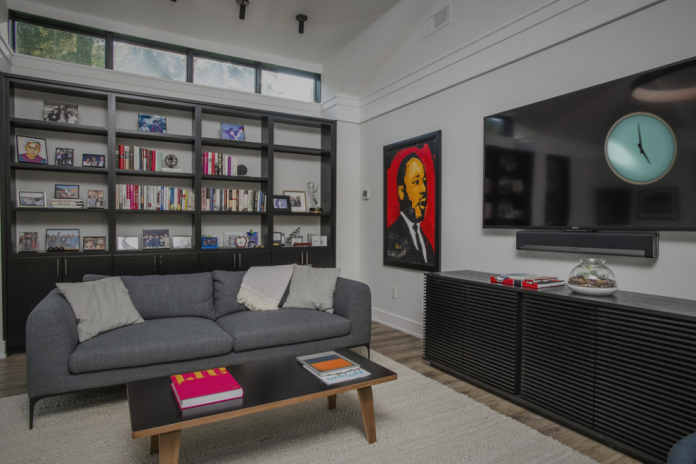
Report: h=4 m=59
